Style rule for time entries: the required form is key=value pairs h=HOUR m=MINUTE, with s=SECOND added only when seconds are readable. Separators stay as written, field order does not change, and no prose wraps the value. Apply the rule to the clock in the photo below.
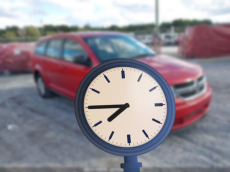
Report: h=7 m=45
